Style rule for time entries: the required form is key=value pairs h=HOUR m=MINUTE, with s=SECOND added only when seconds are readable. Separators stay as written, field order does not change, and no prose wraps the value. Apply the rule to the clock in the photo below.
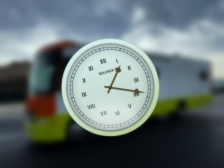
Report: h=1 m=19
